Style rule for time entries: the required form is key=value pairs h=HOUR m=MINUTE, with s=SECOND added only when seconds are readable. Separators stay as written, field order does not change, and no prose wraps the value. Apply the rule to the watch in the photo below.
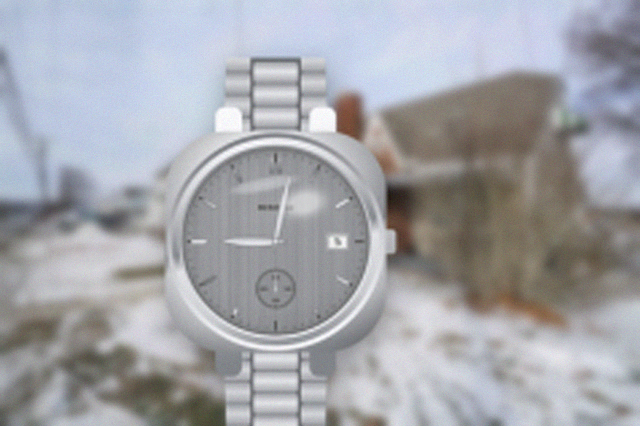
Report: h=9 m=2
